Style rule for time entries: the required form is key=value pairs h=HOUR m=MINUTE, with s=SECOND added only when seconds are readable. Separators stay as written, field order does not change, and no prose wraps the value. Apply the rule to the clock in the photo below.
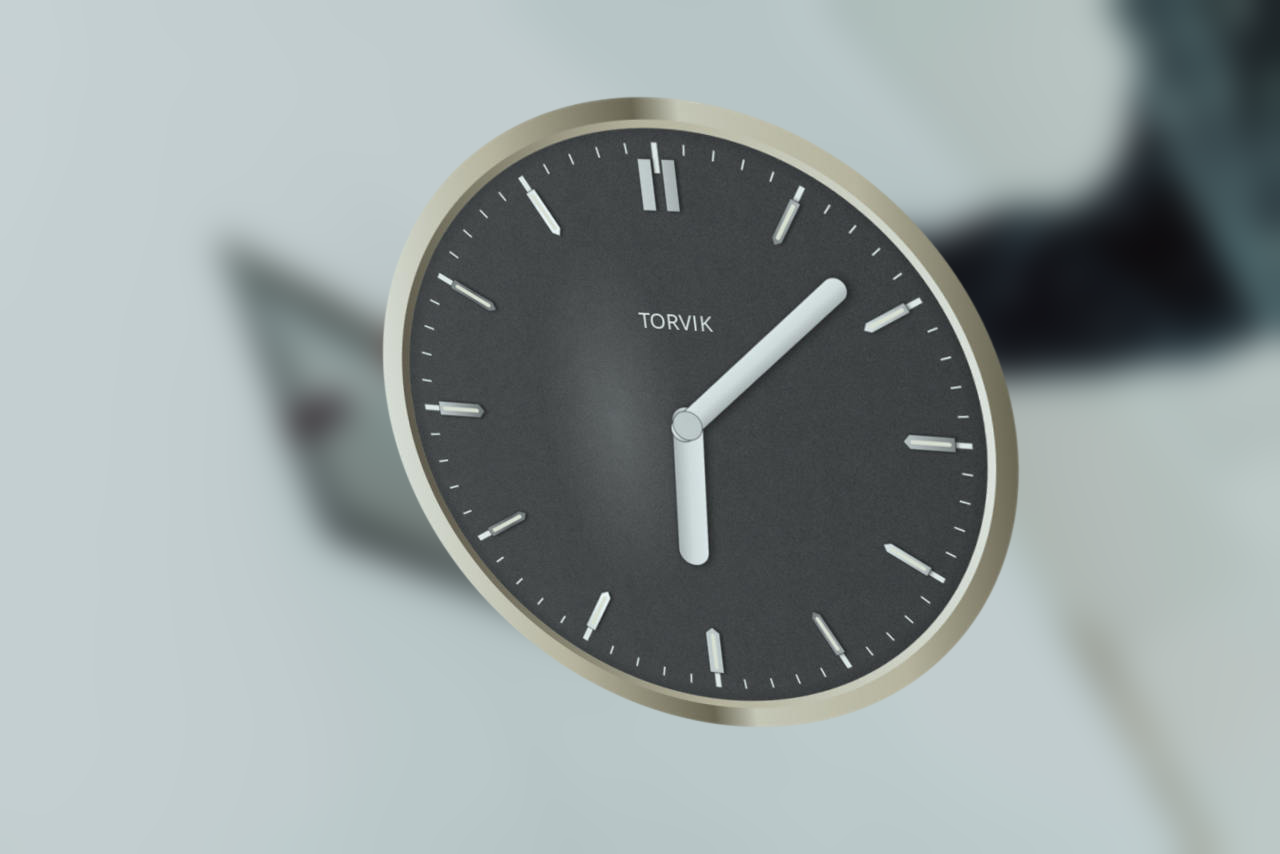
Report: h=6 m=8
